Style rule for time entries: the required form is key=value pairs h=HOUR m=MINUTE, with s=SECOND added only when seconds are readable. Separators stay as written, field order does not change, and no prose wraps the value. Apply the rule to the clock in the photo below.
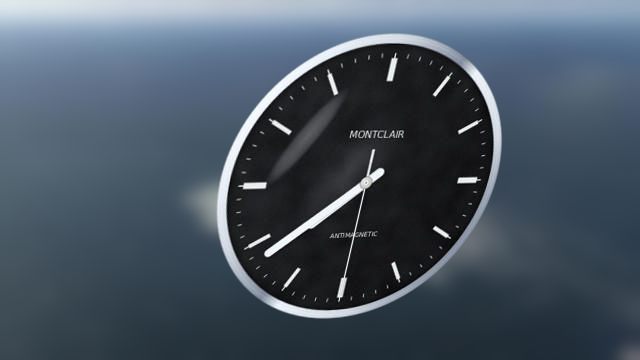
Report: h=7 m=38 s=30
